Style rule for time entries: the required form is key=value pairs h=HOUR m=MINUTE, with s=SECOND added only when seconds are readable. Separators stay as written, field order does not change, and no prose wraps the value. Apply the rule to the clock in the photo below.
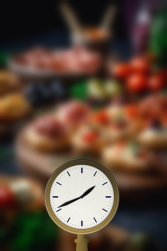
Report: h=1 m=41
